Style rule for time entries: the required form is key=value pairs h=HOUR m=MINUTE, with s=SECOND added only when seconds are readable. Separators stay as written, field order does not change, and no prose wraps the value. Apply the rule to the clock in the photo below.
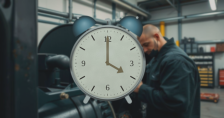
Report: h=4 m=0
